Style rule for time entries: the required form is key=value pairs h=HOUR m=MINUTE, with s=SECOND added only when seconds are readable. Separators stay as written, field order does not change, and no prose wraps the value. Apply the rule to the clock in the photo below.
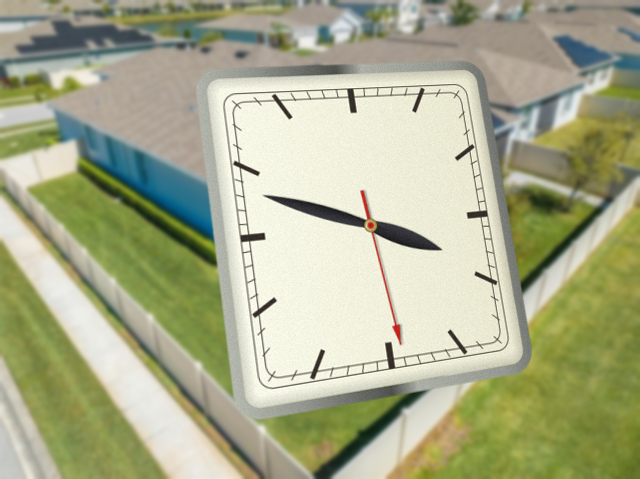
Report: h=3 m=48 s=29
